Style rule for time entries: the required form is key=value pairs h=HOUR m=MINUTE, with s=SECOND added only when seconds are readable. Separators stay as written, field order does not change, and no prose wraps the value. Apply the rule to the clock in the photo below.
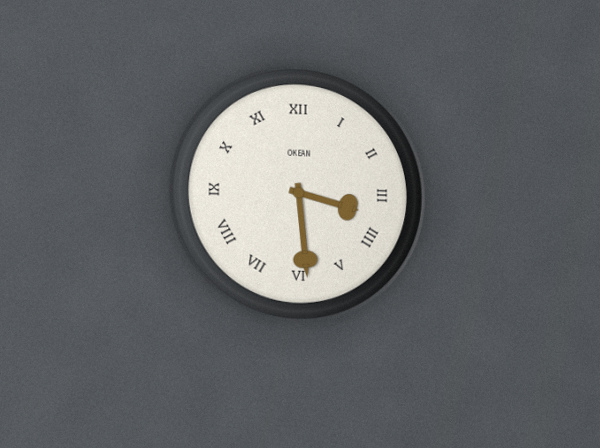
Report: h=3 m=29
